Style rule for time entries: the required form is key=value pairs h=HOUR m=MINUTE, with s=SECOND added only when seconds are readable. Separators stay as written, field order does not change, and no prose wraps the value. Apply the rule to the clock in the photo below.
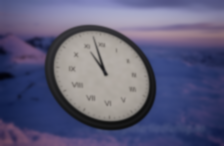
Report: h=10 m=58
